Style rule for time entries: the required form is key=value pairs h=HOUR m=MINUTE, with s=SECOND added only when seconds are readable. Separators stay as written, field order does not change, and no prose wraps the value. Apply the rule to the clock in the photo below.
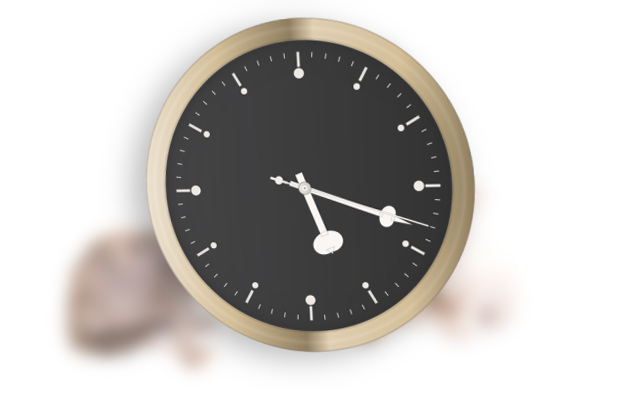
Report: h=5 m=18 s=18
